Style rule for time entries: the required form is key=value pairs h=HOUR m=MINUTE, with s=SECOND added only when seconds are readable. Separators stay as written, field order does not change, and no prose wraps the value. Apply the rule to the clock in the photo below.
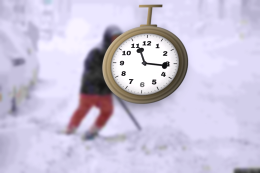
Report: h=11 m=16
